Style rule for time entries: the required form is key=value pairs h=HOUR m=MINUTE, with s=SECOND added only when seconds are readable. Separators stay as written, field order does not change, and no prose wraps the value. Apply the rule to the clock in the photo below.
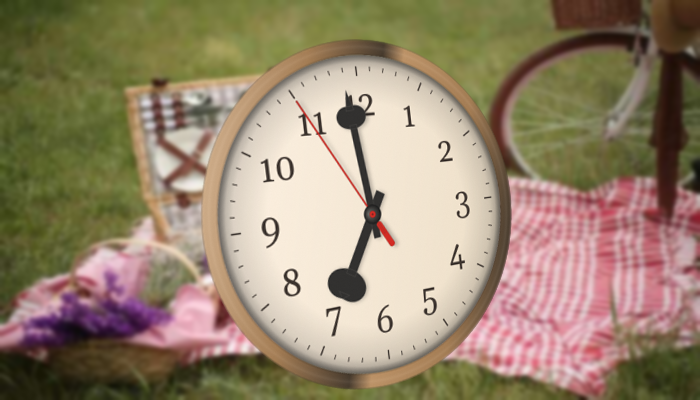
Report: h=6 m=58 s=55
